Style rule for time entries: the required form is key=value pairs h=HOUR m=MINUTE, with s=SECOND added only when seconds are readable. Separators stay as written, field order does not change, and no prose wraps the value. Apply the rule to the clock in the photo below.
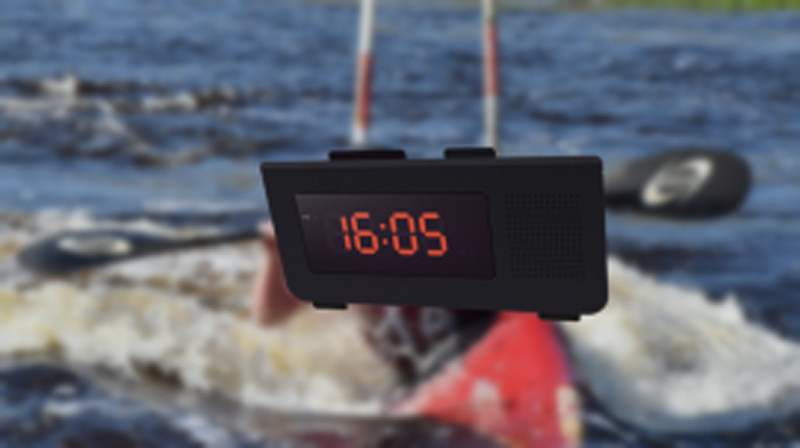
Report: h=16 m=5
